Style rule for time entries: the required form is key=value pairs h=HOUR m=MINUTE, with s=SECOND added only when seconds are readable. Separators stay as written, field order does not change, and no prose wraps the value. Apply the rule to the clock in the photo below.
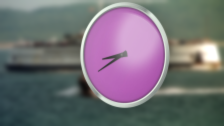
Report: h=8 m=40
